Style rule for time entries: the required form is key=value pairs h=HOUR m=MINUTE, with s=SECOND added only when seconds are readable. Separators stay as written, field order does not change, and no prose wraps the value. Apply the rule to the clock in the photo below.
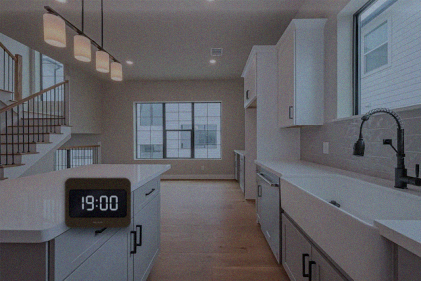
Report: h=19 m=0
